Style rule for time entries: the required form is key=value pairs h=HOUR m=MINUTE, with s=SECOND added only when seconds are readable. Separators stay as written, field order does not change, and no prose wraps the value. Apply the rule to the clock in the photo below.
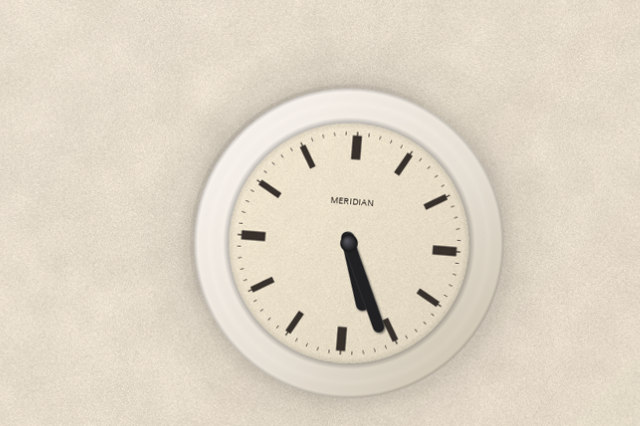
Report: h=5 m=26
